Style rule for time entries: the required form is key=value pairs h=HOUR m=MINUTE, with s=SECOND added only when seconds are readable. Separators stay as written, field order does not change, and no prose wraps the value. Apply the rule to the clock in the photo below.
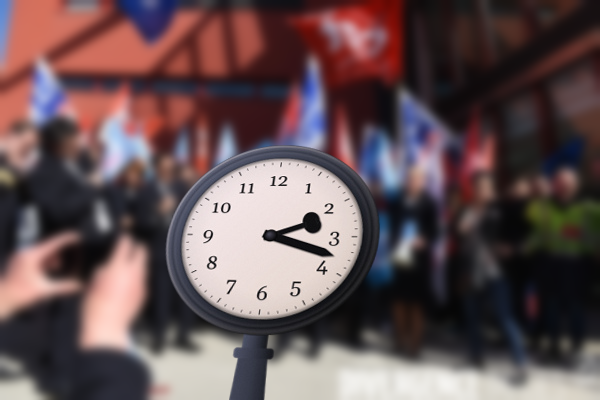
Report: h=2 m=18
